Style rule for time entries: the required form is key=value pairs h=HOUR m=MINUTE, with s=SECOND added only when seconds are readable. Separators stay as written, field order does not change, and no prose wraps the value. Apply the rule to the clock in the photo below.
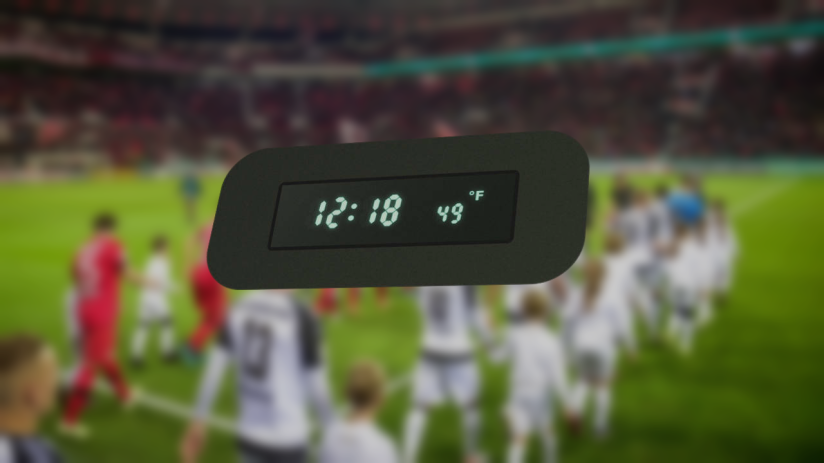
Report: h=12 m=18
